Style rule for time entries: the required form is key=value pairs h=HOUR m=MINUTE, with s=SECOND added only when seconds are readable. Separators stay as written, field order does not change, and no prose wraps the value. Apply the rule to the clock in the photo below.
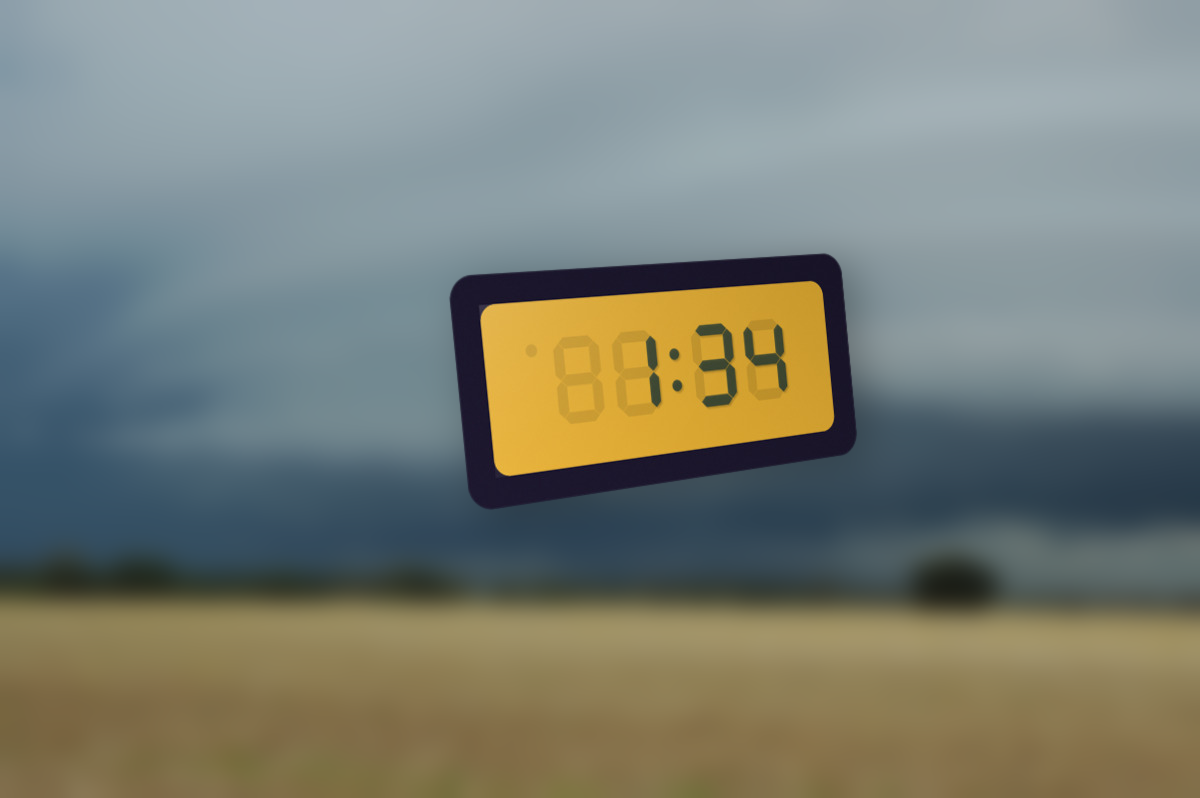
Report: h=1 m=34
